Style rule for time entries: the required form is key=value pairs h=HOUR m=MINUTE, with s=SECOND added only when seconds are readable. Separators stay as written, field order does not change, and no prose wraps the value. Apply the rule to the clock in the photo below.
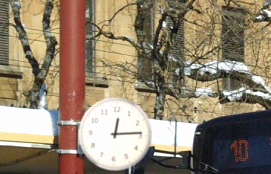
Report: h=12 m=14
